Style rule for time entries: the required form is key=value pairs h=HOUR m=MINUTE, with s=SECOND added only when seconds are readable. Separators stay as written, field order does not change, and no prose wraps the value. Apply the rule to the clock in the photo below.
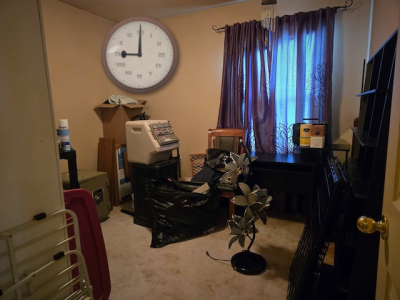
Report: h=9 m=0
